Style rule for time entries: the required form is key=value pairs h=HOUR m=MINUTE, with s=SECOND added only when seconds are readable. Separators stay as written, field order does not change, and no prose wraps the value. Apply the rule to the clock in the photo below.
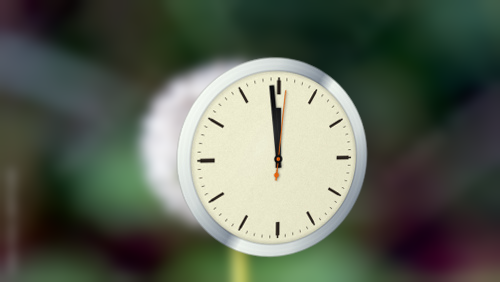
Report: h=11 m=59 s=1
